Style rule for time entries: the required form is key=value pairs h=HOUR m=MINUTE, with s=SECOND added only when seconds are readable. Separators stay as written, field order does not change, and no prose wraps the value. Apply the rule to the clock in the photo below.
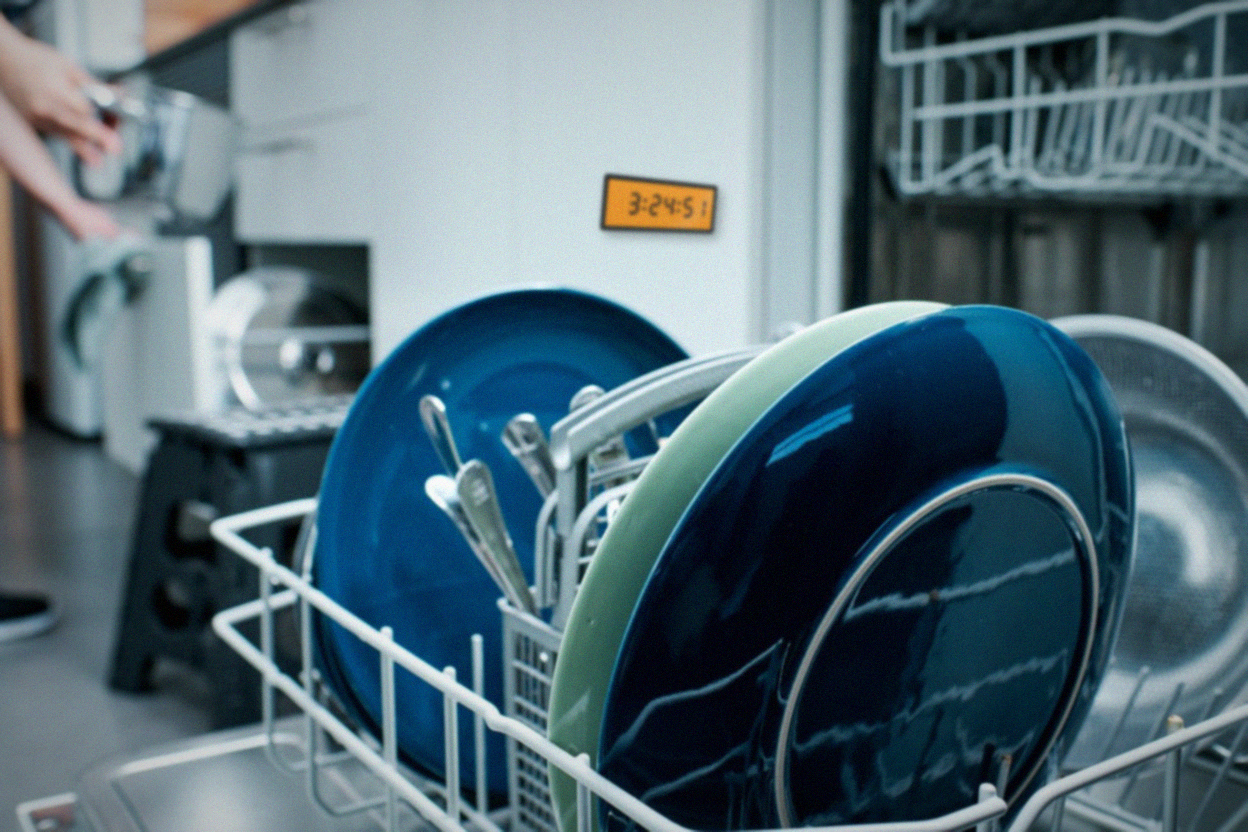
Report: h=3 m=24 s=51
